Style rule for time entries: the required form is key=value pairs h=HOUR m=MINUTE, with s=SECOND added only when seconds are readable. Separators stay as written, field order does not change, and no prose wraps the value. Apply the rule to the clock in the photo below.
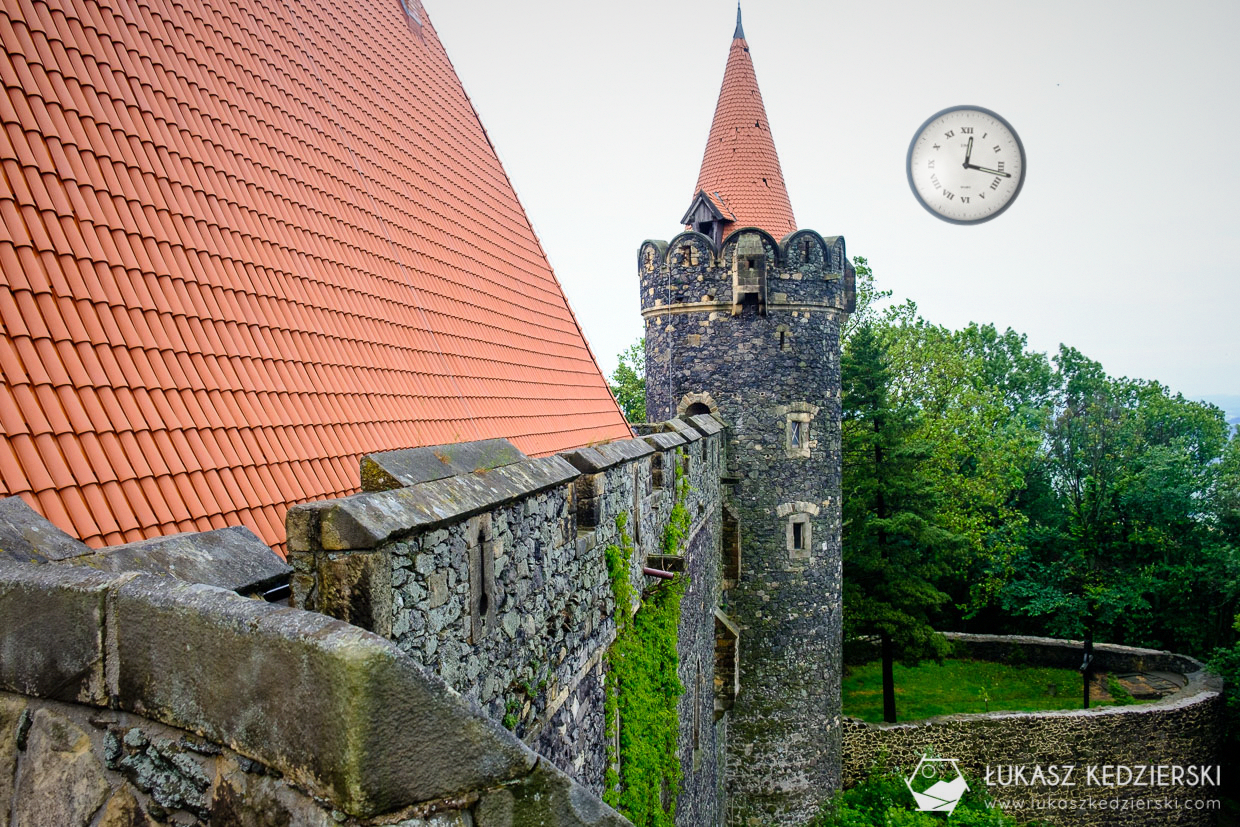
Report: h=12 m=17
